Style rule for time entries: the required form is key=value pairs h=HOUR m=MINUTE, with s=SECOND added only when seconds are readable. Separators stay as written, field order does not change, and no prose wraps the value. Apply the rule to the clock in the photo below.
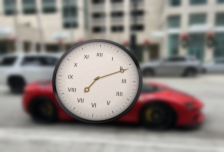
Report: h=7 m=11
